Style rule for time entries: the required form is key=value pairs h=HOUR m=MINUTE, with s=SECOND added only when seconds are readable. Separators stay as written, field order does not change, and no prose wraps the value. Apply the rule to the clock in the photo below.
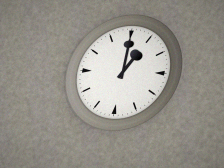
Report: h=1 m=0
